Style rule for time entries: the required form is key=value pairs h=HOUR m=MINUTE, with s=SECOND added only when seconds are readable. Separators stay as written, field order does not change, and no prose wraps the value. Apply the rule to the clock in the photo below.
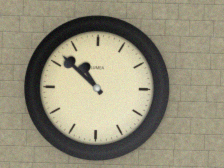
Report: h=10 m=52
